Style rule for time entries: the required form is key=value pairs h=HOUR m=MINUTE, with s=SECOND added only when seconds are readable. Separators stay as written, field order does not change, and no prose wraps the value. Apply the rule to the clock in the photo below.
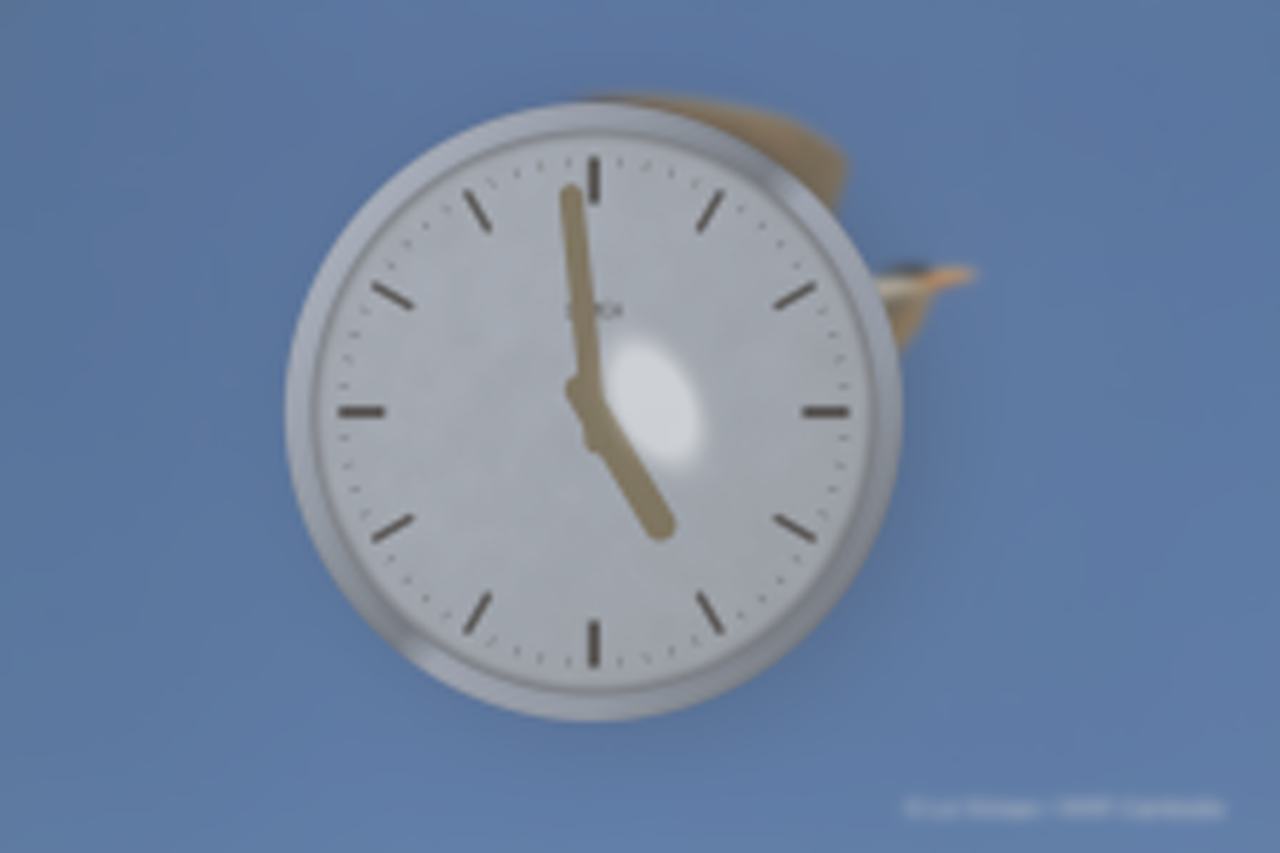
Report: h=4 m=59
